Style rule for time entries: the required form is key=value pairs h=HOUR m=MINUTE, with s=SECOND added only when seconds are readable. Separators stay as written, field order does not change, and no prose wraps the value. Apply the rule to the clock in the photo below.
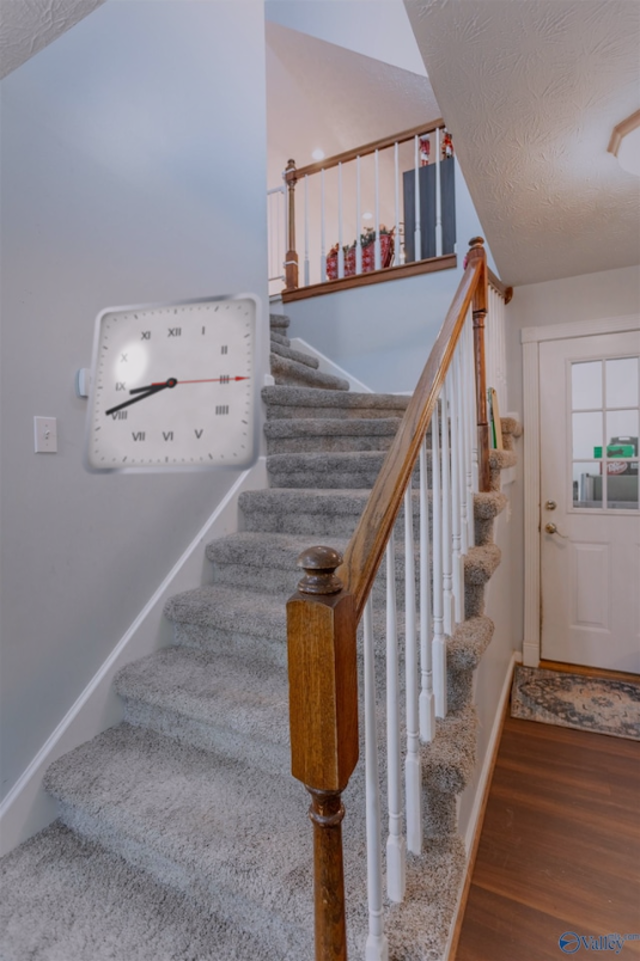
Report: h=8 m=41 s=15
